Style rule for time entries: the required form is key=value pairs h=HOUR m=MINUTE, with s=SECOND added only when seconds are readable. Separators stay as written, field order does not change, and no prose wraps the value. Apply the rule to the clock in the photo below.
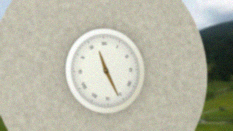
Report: h=11 m=26
